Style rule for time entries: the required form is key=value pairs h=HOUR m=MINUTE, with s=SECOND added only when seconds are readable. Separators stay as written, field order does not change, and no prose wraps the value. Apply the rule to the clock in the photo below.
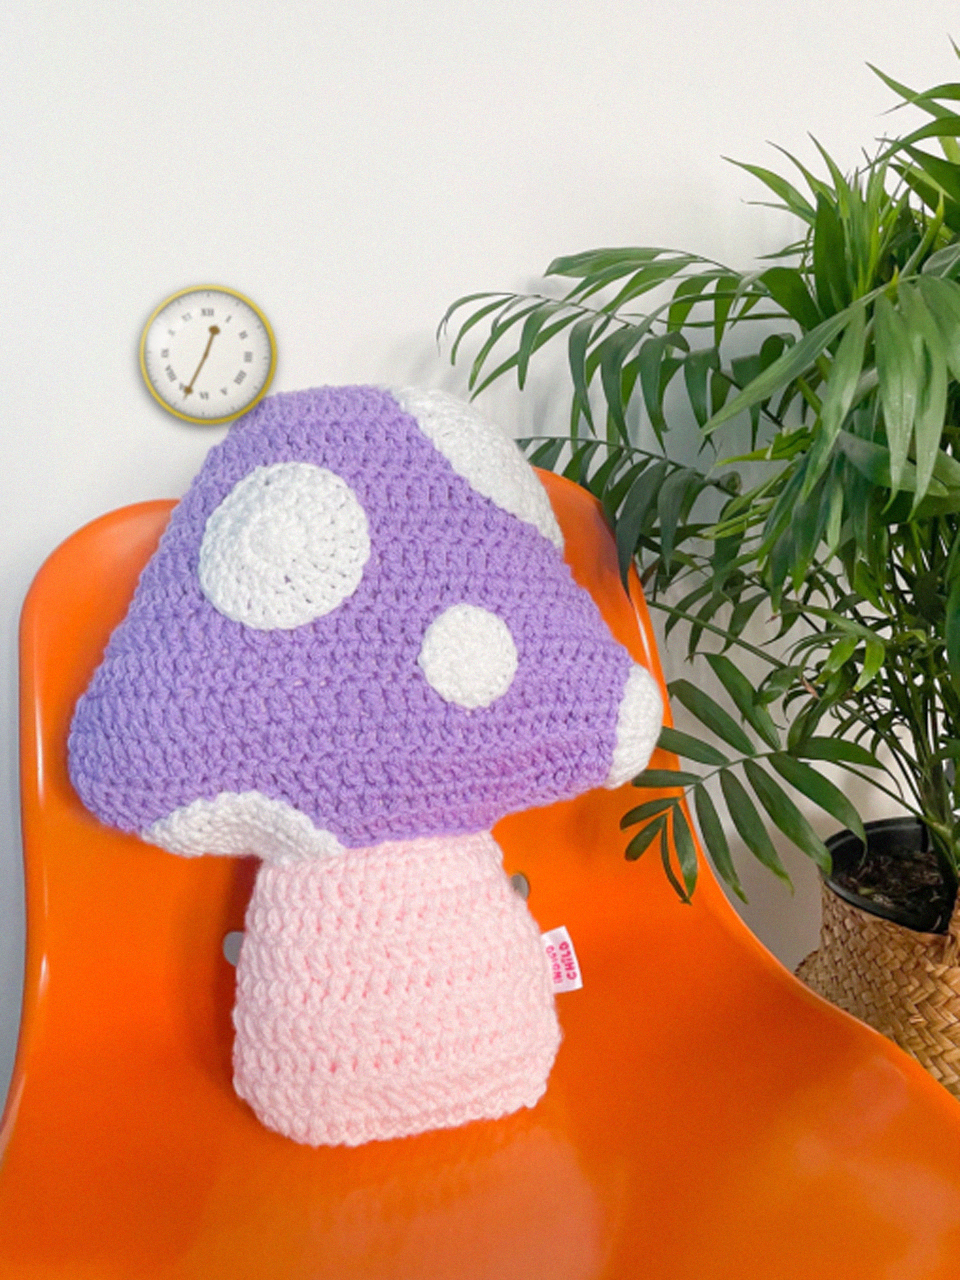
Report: h=12 m=34
